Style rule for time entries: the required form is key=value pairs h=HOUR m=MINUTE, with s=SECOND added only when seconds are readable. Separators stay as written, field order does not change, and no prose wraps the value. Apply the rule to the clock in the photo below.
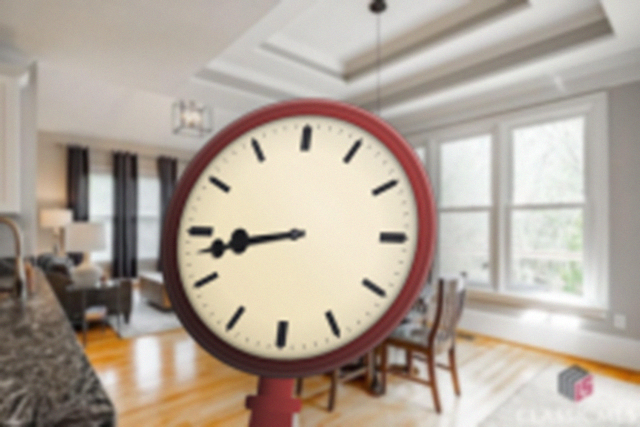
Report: h=8 m=43
